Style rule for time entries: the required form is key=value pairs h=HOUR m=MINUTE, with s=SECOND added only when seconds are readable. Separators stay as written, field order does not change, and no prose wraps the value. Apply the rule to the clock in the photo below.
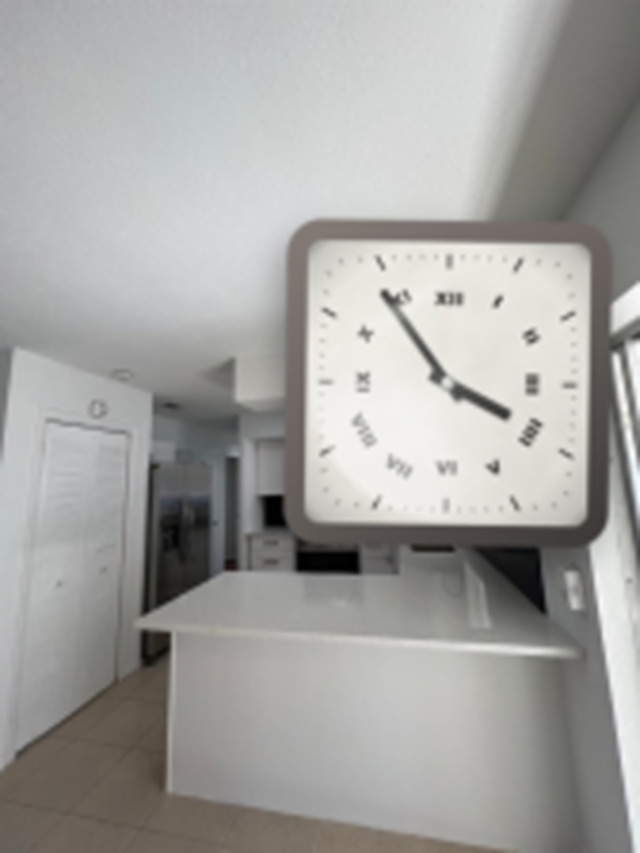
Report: h=3 m=54
